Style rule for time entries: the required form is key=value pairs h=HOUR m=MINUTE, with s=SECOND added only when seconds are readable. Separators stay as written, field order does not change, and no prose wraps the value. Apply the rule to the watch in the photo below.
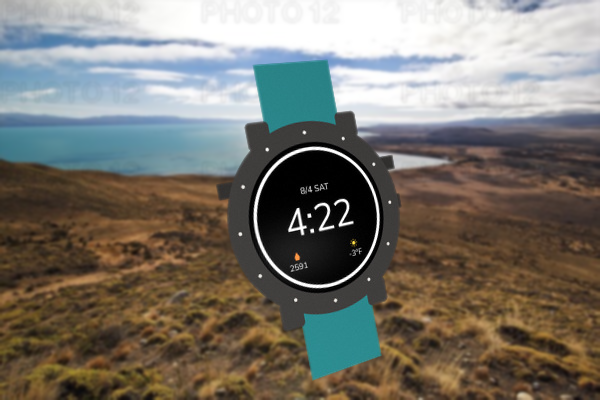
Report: h=4 m=22
